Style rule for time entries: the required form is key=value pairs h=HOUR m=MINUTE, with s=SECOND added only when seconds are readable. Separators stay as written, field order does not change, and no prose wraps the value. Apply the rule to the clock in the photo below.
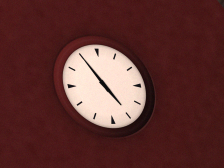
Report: h=4 m=55
